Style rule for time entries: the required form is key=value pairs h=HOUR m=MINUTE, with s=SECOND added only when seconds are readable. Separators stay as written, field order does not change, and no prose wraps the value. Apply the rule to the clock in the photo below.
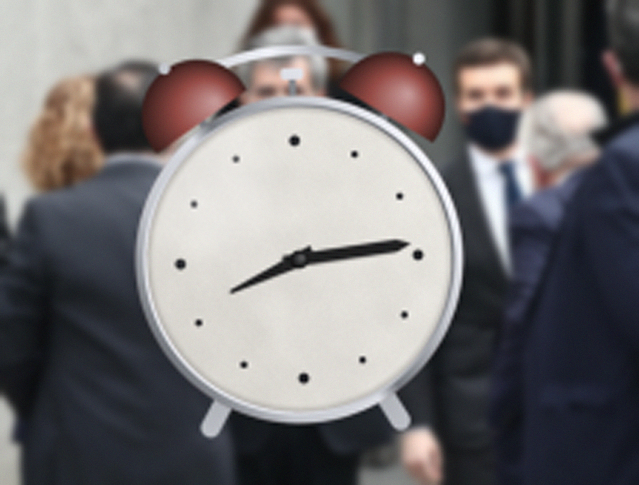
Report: h=8 m=14
